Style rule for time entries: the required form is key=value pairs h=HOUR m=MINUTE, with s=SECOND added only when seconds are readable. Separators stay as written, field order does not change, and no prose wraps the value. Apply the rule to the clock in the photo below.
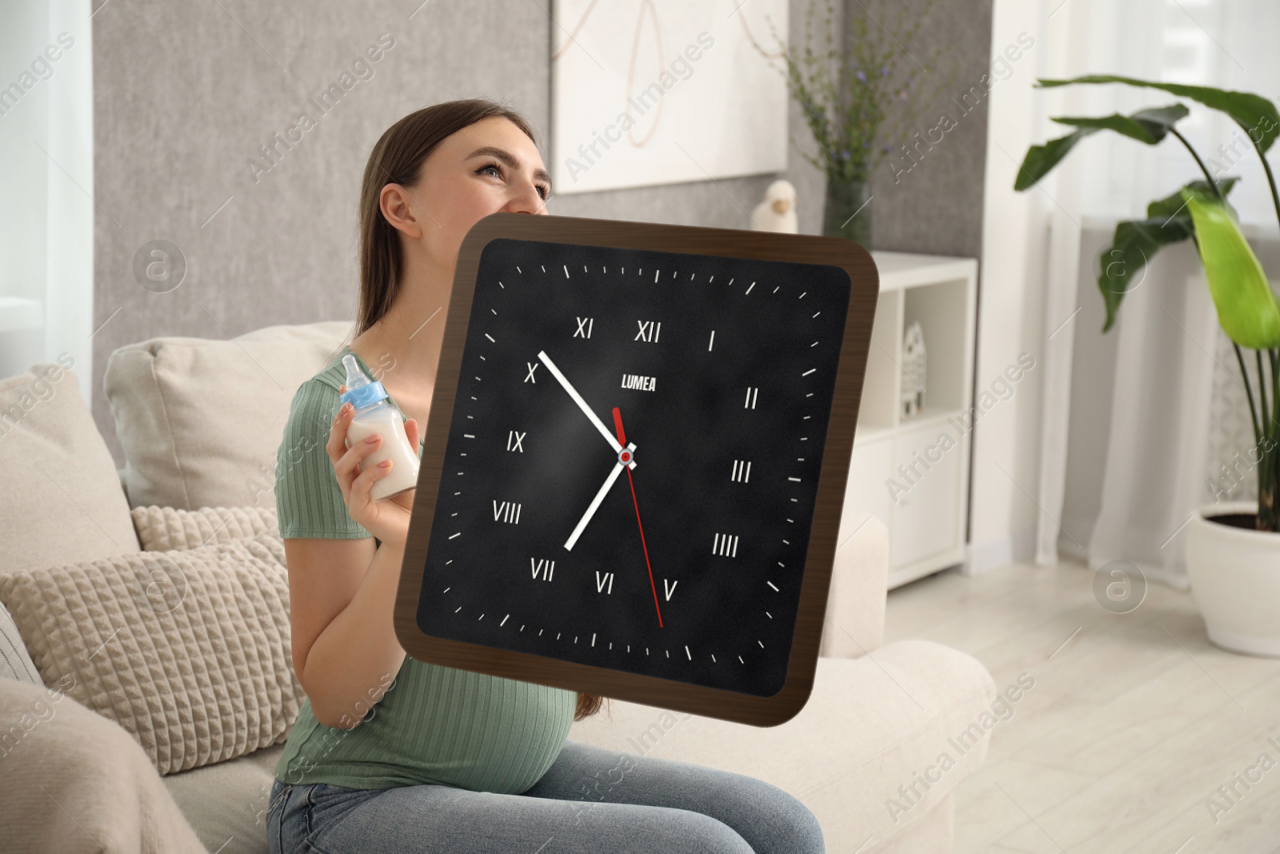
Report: h=6 m=51 s=26
